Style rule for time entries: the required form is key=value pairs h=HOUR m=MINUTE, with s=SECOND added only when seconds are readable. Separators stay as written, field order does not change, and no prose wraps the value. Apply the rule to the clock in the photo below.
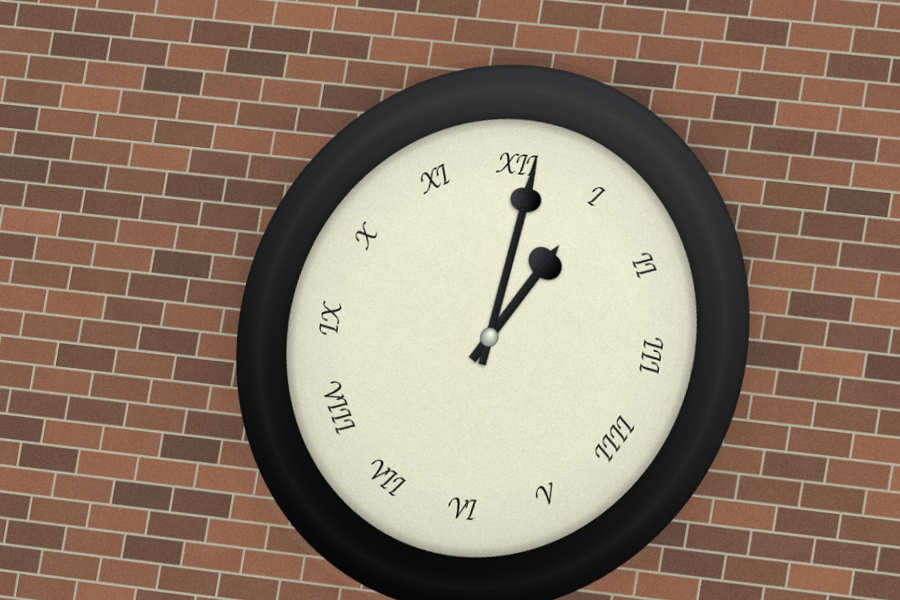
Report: h=1 m=1
